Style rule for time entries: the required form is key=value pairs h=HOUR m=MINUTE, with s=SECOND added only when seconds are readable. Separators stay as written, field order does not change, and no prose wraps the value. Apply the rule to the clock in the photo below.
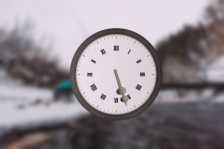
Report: h=5 m=27
